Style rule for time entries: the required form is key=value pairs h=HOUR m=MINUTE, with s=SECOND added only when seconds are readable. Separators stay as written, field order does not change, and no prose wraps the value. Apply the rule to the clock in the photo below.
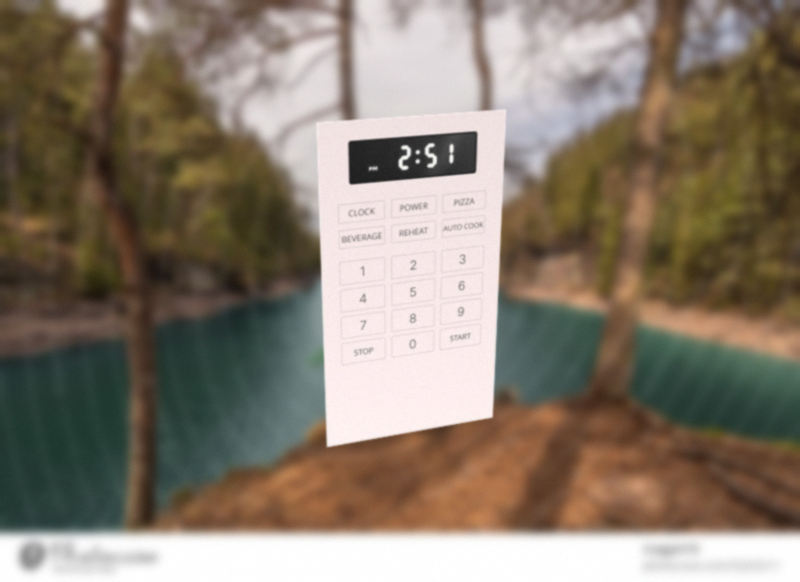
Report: h=2 m=51
